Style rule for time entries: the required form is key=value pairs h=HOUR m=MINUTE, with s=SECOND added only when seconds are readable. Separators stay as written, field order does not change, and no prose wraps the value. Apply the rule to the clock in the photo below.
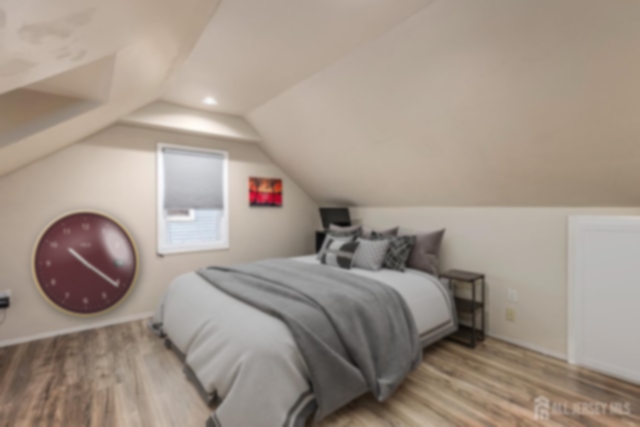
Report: h=10 m=21
